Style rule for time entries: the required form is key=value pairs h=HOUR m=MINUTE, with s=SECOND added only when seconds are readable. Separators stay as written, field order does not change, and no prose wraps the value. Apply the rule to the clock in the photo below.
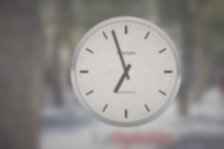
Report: h=6 m=57
